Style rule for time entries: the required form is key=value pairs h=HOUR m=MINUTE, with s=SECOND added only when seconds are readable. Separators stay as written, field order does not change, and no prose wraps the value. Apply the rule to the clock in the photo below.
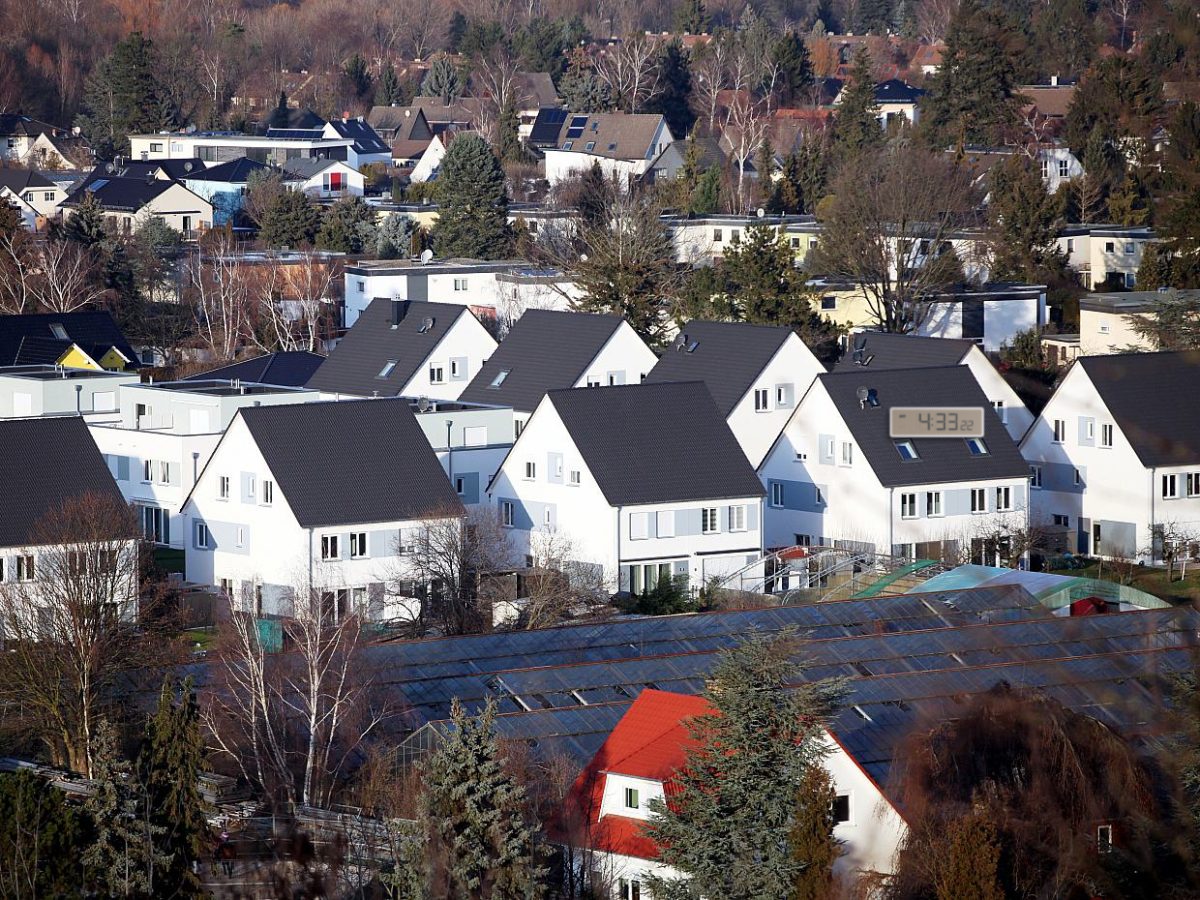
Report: h=4 m=33
